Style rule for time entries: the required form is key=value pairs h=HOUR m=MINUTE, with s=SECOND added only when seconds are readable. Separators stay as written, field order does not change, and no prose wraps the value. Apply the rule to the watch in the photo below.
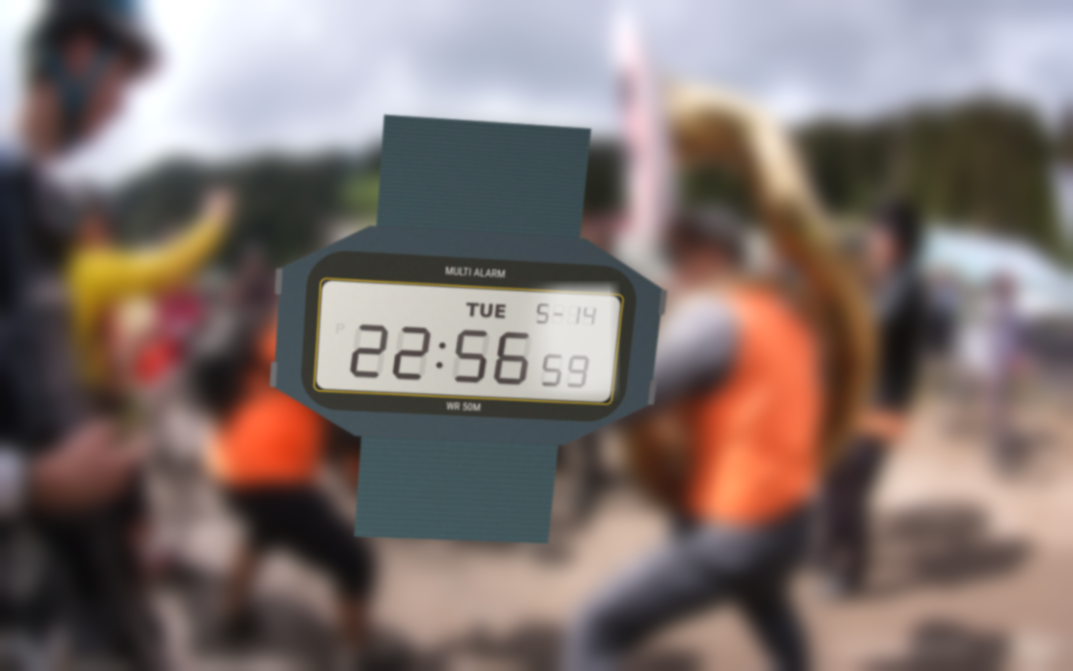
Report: h=22 m=56 s=59
